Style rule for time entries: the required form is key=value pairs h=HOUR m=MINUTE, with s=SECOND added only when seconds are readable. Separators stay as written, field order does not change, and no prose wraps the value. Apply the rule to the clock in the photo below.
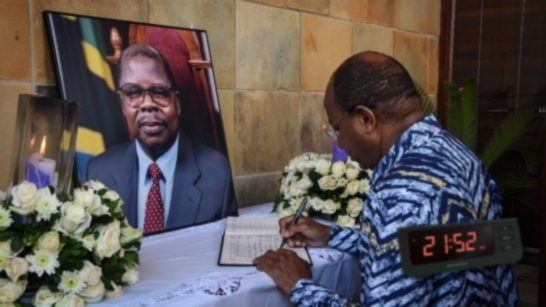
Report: h=21 m=52
